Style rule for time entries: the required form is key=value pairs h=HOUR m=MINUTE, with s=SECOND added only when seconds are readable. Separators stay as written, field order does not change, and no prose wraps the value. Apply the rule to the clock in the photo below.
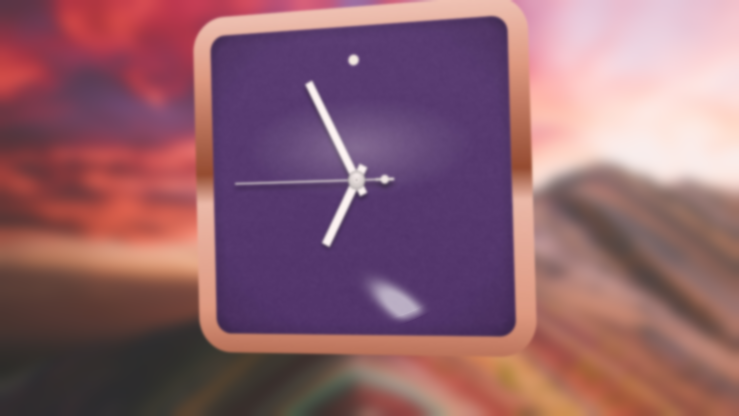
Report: h=6 m=55 s=45
